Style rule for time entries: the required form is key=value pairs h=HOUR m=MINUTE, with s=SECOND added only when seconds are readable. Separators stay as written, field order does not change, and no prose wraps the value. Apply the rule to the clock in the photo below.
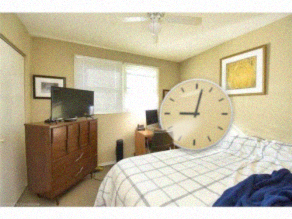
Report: h=9 m=2
